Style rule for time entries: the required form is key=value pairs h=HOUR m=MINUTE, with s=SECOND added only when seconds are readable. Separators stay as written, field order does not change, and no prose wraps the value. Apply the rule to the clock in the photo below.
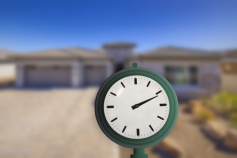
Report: h=2 m=11
